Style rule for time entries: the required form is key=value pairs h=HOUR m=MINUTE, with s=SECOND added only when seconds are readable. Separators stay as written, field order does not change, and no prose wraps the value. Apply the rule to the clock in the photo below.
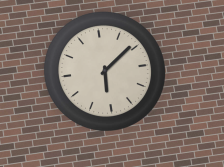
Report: h=6 m=9
